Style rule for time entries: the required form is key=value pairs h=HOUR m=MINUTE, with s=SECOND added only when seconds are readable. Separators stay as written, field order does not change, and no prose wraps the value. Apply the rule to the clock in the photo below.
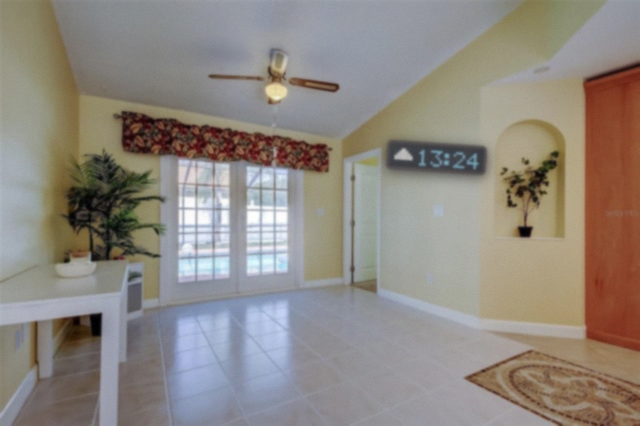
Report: h=13 m=24
